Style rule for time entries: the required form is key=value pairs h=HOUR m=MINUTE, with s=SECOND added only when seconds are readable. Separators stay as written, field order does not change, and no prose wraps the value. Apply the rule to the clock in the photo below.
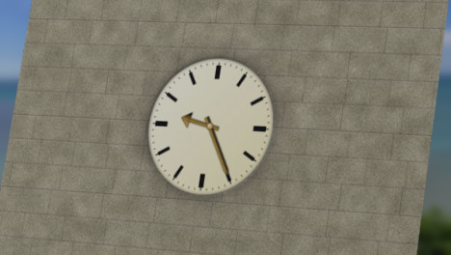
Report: h=9 m=25
